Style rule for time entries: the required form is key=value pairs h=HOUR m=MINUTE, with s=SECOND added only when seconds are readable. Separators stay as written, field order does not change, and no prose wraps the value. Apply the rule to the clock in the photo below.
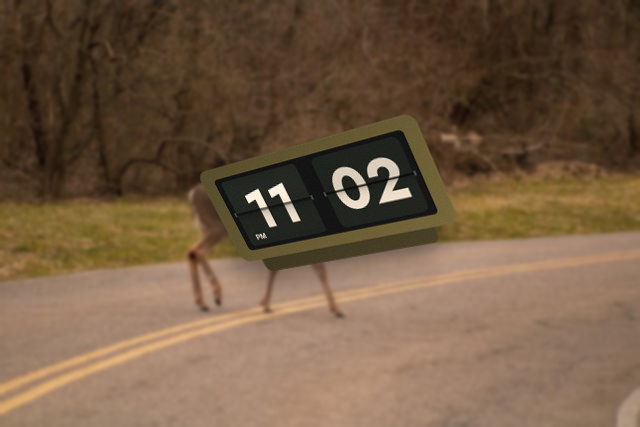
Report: h=11 m=2
